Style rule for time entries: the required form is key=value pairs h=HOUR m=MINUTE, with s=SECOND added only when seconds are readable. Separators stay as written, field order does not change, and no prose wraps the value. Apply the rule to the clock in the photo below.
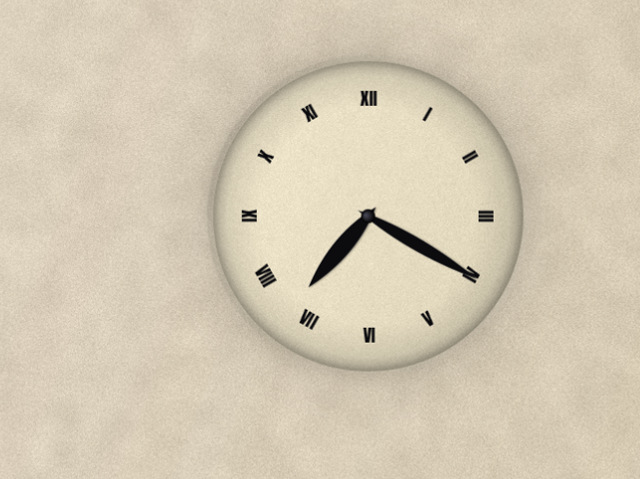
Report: h=7 m=20
